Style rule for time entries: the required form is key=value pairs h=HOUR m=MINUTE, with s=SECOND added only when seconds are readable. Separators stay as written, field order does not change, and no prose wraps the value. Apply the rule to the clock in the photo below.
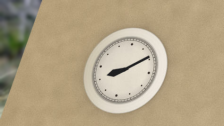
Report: h=8 m=9
